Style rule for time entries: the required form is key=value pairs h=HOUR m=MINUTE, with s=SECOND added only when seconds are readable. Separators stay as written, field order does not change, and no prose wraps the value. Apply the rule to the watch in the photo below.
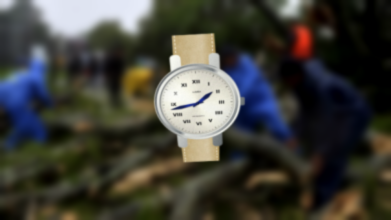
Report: h=1 m=43
